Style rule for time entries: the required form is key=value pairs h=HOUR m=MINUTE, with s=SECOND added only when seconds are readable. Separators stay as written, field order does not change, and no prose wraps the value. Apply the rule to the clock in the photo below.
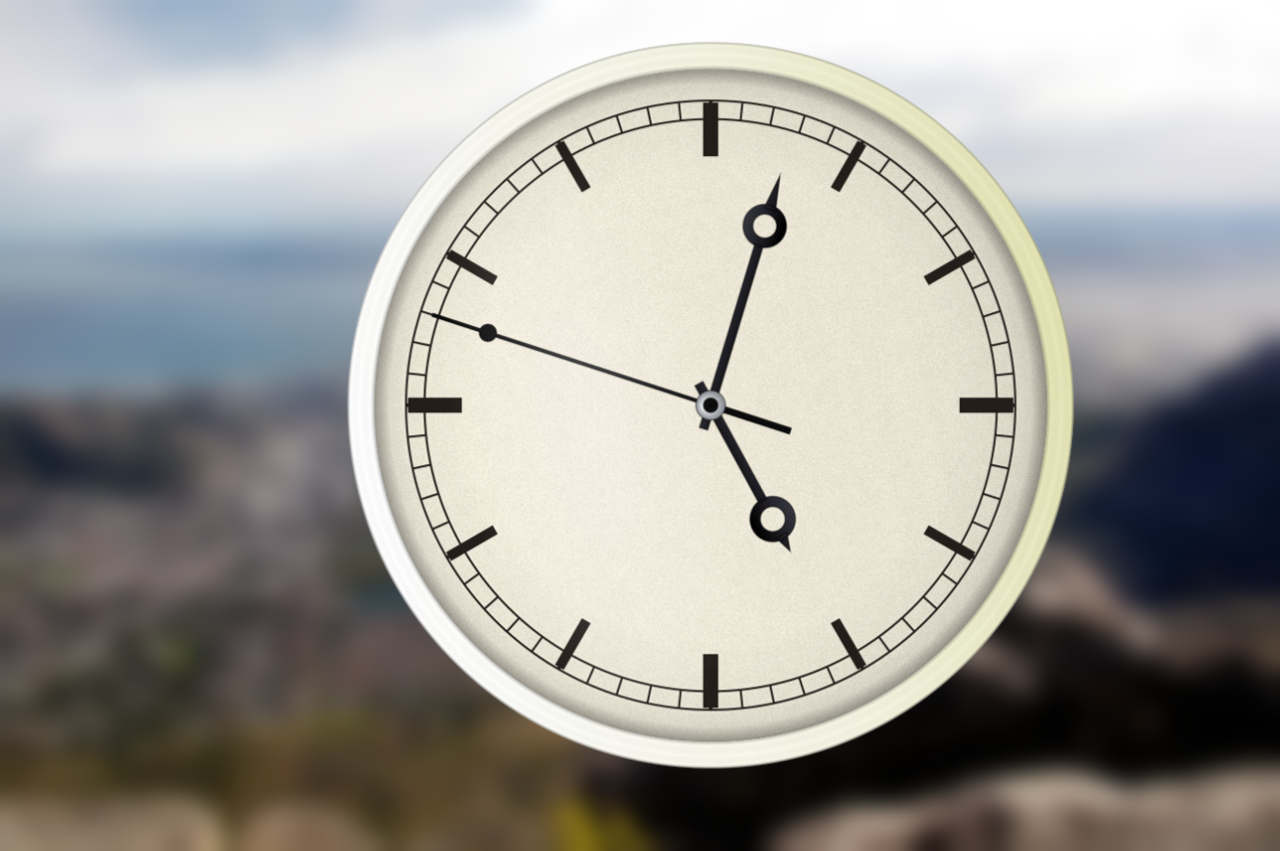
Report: h=5 m=2 s=48
